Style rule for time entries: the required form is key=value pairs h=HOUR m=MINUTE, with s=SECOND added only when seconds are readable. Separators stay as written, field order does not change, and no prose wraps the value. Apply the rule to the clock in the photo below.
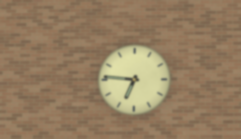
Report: h=6 m=46
